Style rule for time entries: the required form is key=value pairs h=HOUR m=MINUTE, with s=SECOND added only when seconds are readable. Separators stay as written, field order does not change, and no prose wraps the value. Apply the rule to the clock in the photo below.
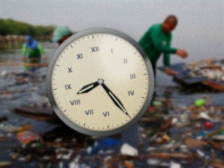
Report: h=8 m=25
